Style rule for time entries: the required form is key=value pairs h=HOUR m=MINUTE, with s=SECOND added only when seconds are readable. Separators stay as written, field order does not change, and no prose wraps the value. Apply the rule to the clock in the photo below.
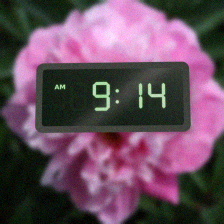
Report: h=9 m=14
